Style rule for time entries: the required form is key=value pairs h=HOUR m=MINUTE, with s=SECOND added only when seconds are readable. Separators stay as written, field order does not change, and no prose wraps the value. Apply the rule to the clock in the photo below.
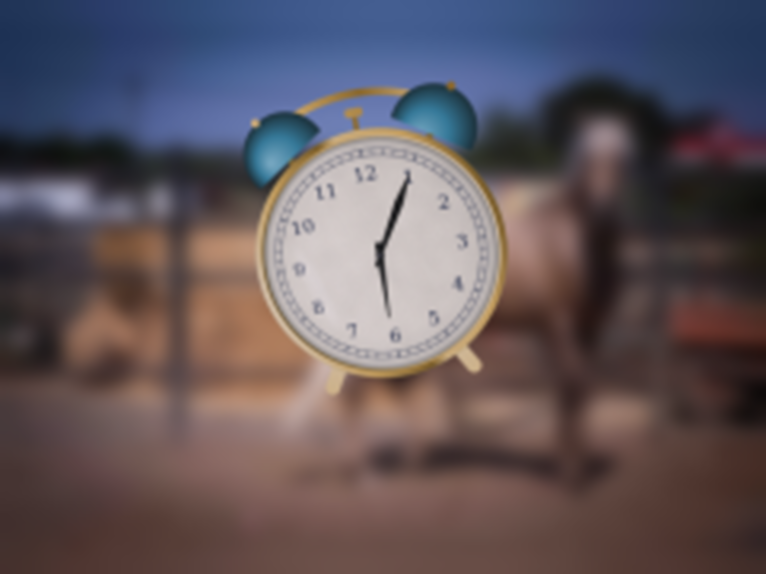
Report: h=6 m=5
